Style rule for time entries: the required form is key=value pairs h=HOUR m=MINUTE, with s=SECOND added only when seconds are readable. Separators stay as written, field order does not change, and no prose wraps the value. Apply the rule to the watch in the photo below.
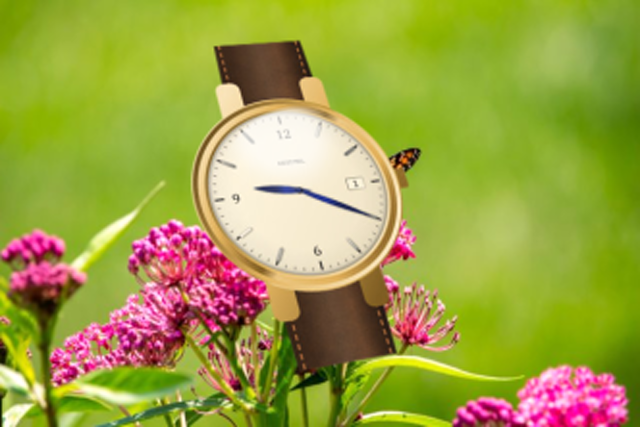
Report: h=9 m=20
